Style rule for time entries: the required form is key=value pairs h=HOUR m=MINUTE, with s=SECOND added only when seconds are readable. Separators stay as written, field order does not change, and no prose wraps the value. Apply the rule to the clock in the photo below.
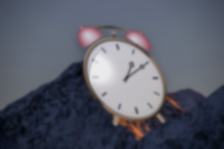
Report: h=1 m=10
